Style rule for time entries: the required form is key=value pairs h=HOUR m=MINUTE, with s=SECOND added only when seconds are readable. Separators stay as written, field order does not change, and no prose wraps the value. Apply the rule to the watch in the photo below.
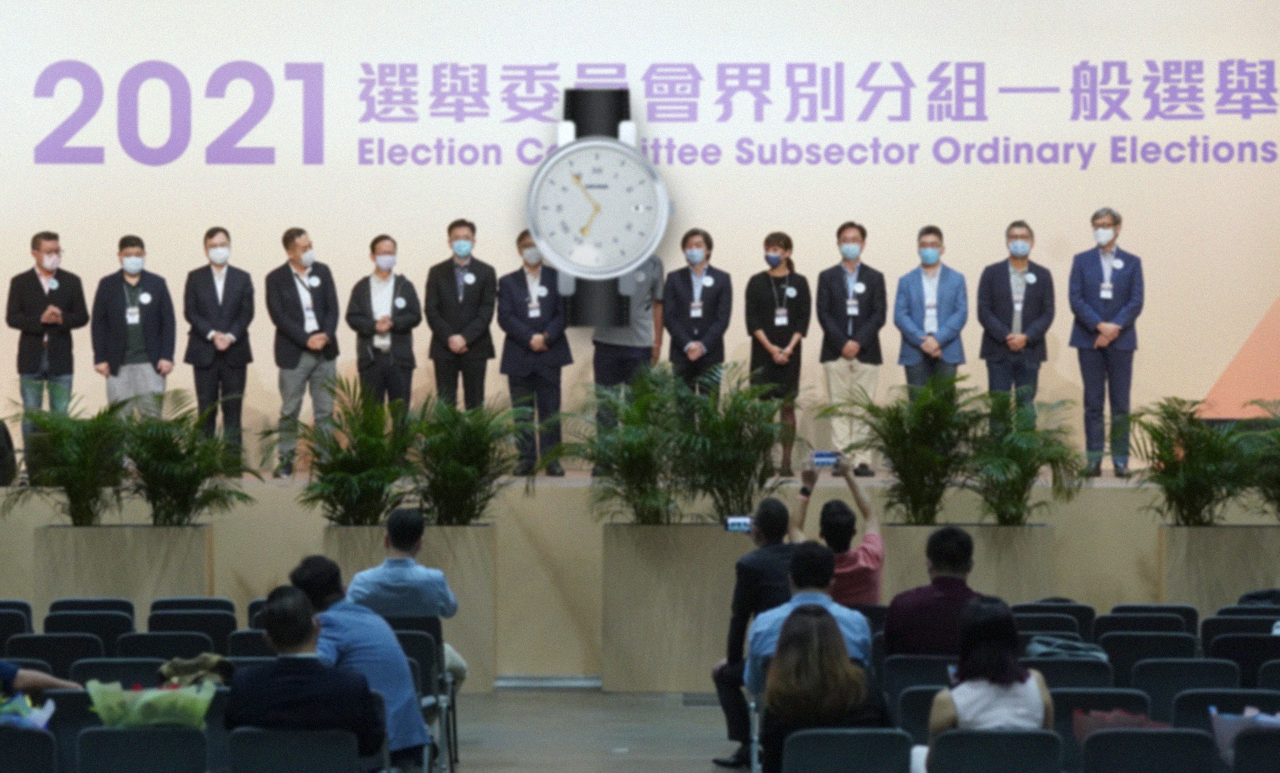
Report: h=6 m=54
